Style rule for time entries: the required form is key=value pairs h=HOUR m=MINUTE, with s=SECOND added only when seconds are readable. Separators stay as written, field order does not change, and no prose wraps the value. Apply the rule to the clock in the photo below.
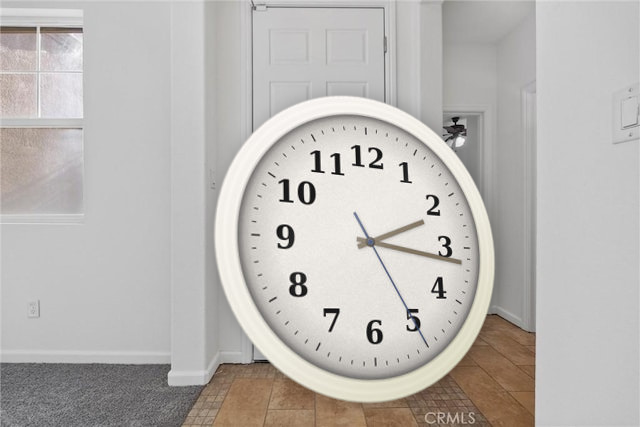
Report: h=2 m=16 s=25
